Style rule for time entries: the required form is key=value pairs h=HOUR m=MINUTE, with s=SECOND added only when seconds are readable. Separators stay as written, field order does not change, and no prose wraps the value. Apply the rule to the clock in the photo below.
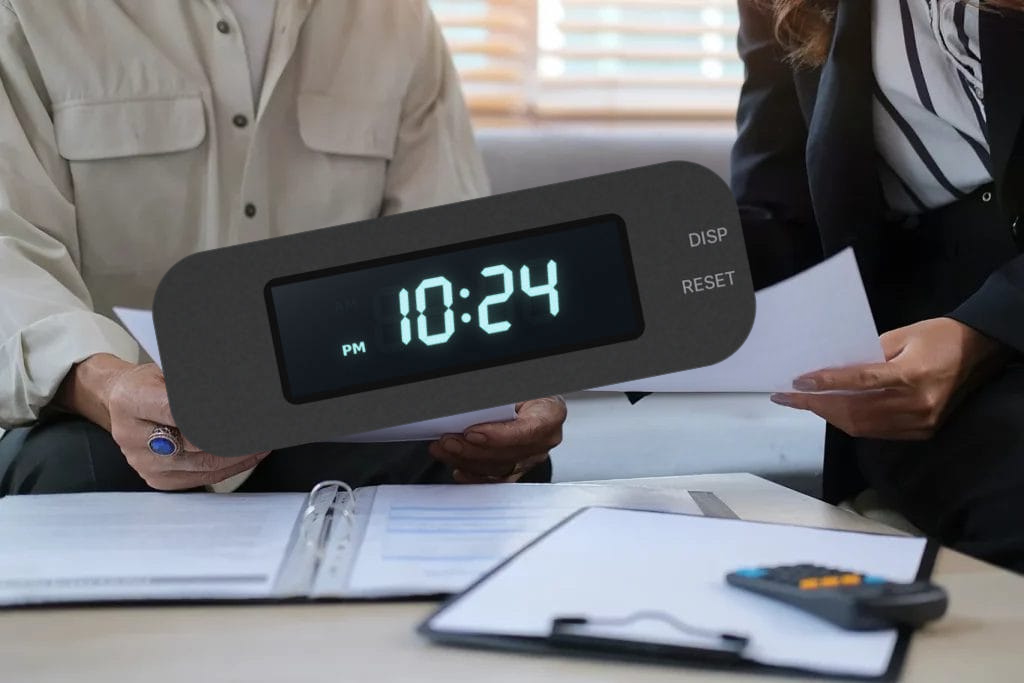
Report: h=10 m=24
